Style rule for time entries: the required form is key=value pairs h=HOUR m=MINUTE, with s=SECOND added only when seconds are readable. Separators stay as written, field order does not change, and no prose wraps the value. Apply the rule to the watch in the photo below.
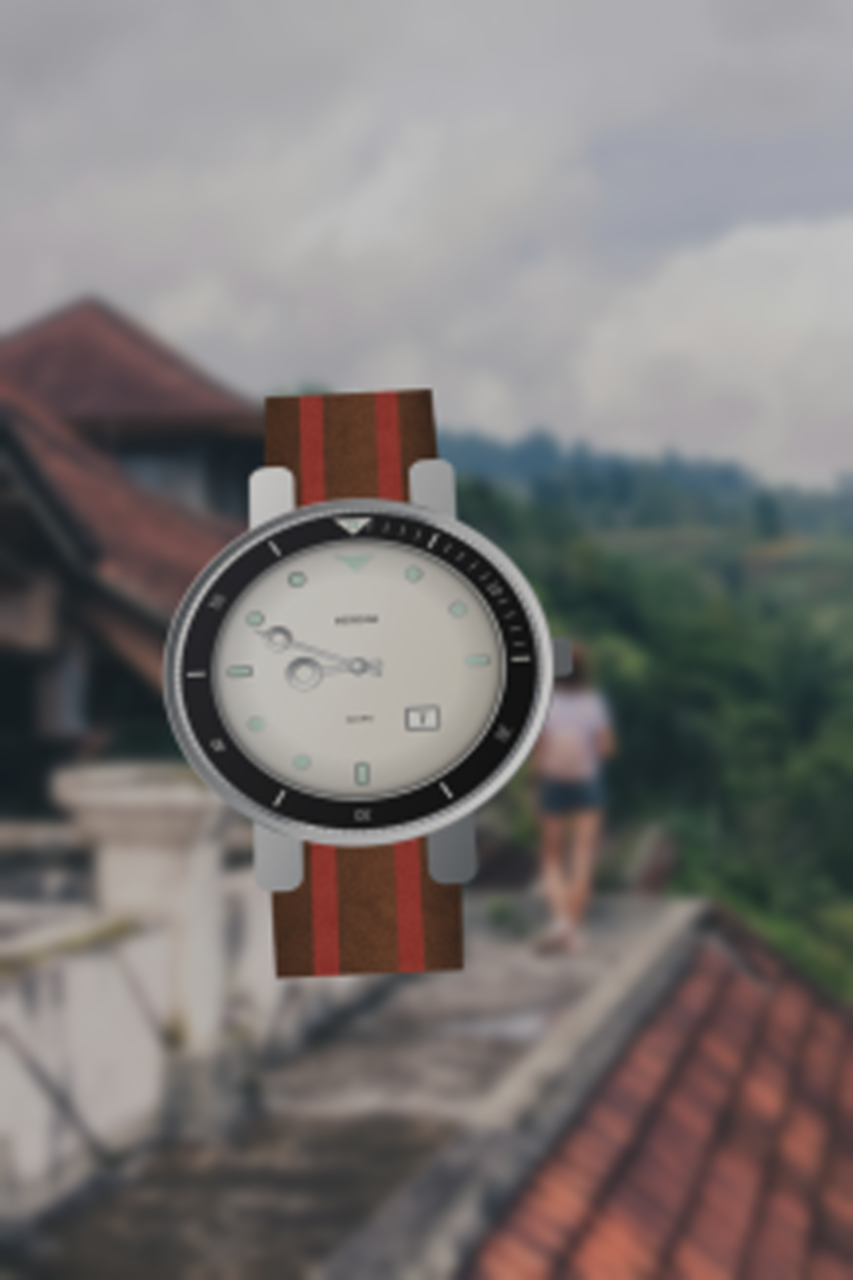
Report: h=8 m=49
